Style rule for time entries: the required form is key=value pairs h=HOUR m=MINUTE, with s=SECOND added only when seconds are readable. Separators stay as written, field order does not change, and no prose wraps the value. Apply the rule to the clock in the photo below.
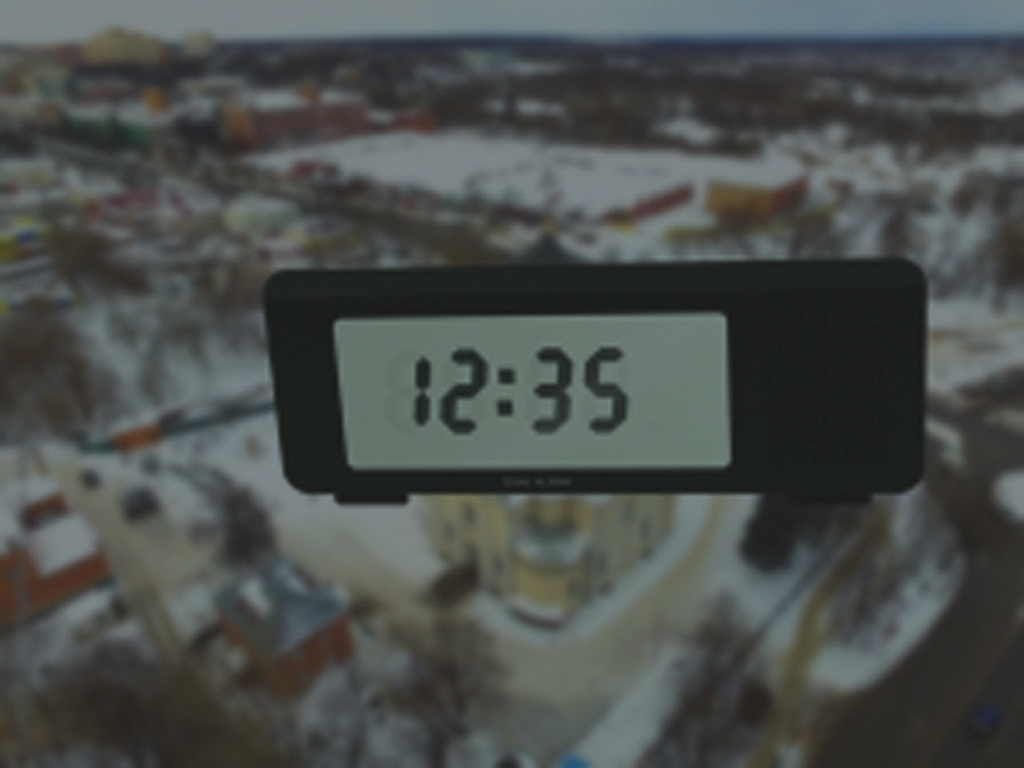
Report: h=12 m=35
